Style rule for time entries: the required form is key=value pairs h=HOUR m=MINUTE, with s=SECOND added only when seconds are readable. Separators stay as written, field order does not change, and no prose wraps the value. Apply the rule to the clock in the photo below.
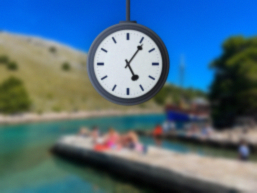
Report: h=5 m=6
